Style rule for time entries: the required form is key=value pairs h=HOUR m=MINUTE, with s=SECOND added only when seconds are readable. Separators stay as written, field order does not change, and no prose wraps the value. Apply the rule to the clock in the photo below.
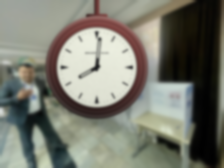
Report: h=8 m=1
